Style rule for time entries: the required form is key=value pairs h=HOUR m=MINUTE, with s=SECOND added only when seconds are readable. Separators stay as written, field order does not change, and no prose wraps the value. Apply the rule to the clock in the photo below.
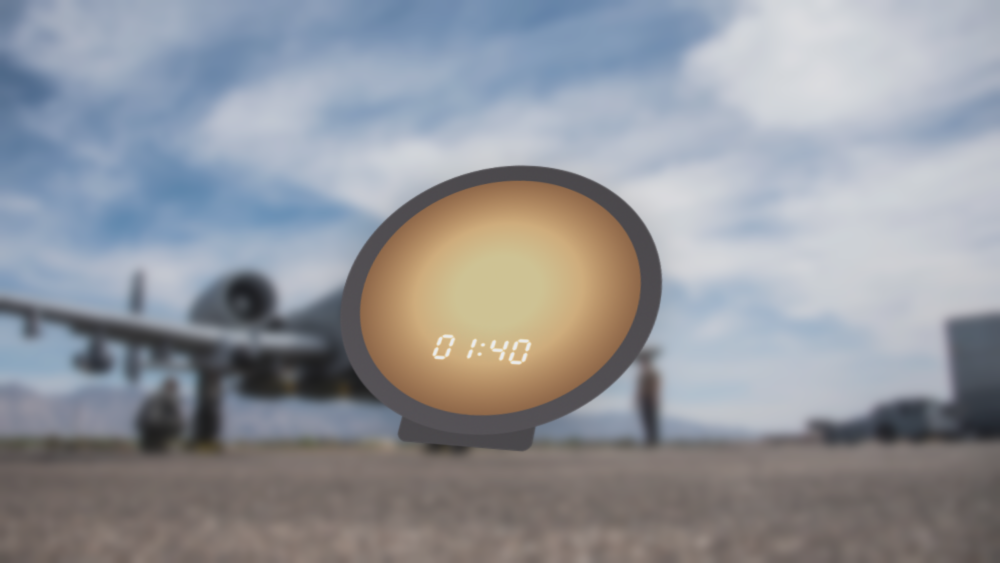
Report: h=1 m=40
